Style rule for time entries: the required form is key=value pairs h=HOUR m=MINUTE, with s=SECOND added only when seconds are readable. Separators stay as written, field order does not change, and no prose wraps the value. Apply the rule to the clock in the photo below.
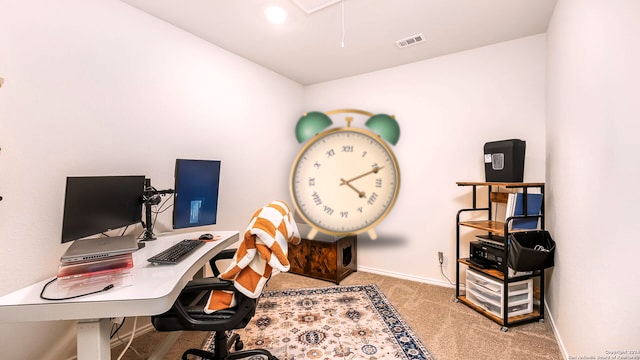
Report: h=4 m=11
